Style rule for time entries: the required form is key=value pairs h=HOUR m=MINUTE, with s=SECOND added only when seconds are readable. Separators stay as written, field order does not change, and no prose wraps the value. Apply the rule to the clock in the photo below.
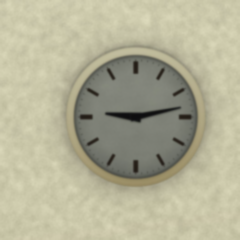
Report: h=9 m=13
